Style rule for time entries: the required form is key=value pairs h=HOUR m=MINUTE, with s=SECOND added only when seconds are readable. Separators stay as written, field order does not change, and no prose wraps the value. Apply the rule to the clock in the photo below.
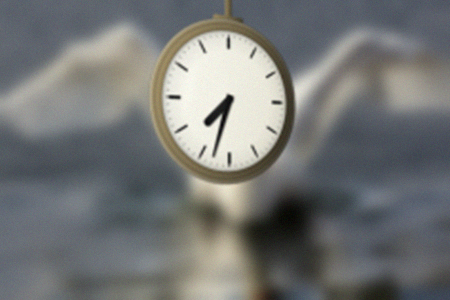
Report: h=7 m=33
